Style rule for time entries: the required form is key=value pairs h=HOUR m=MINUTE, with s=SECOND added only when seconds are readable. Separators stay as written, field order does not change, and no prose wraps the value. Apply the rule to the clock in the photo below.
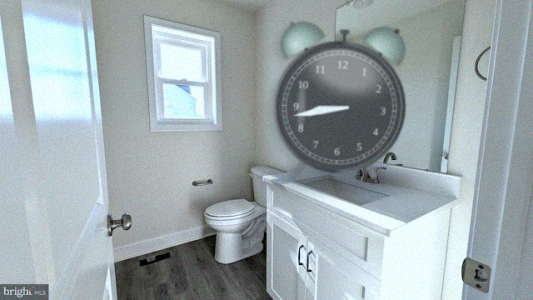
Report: h=8 m=43
